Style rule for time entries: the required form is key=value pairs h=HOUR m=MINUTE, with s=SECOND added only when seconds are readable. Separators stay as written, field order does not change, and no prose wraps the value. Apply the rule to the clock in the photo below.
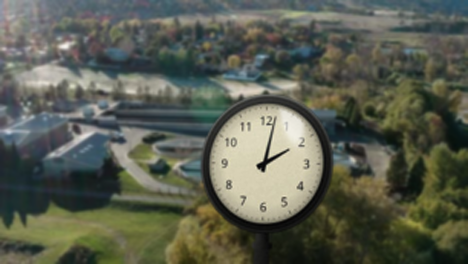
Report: h=2 m=2
